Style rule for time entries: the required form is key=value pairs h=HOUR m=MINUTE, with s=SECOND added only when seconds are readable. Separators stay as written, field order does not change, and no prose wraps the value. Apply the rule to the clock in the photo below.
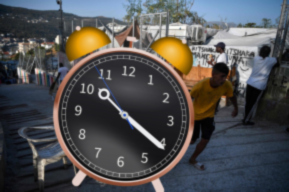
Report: h=10 m=20 s=54
